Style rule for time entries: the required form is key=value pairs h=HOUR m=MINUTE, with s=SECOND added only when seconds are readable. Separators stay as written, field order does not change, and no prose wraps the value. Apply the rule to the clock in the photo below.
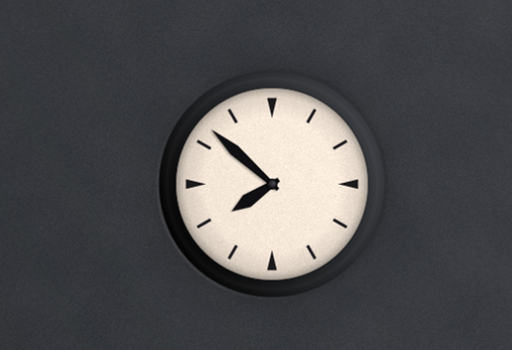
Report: h=7 m=52
